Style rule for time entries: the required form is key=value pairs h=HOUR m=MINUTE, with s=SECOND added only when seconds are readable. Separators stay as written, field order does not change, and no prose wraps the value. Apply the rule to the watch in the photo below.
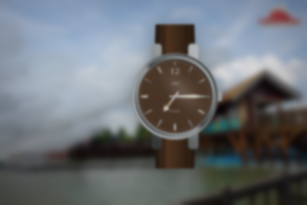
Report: h=7 m=15
